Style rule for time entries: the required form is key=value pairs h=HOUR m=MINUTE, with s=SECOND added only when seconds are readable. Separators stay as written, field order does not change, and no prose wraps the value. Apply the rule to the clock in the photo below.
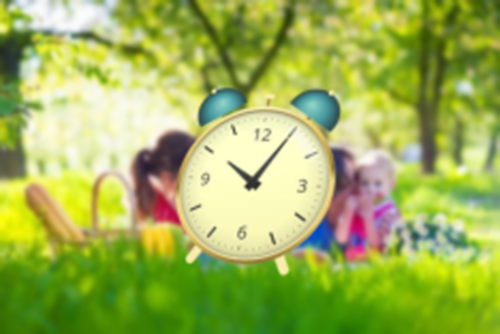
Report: h=10 m=5
